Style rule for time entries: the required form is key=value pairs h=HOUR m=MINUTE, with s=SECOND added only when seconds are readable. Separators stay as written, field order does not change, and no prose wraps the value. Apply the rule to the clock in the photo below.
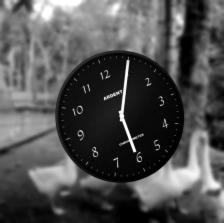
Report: h=6 m=5
